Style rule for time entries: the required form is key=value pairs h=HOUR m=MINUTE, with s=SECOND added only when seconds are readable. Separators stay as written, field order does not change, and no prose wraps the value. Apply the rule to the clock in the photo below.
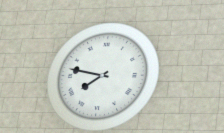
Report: h=7 m=47
